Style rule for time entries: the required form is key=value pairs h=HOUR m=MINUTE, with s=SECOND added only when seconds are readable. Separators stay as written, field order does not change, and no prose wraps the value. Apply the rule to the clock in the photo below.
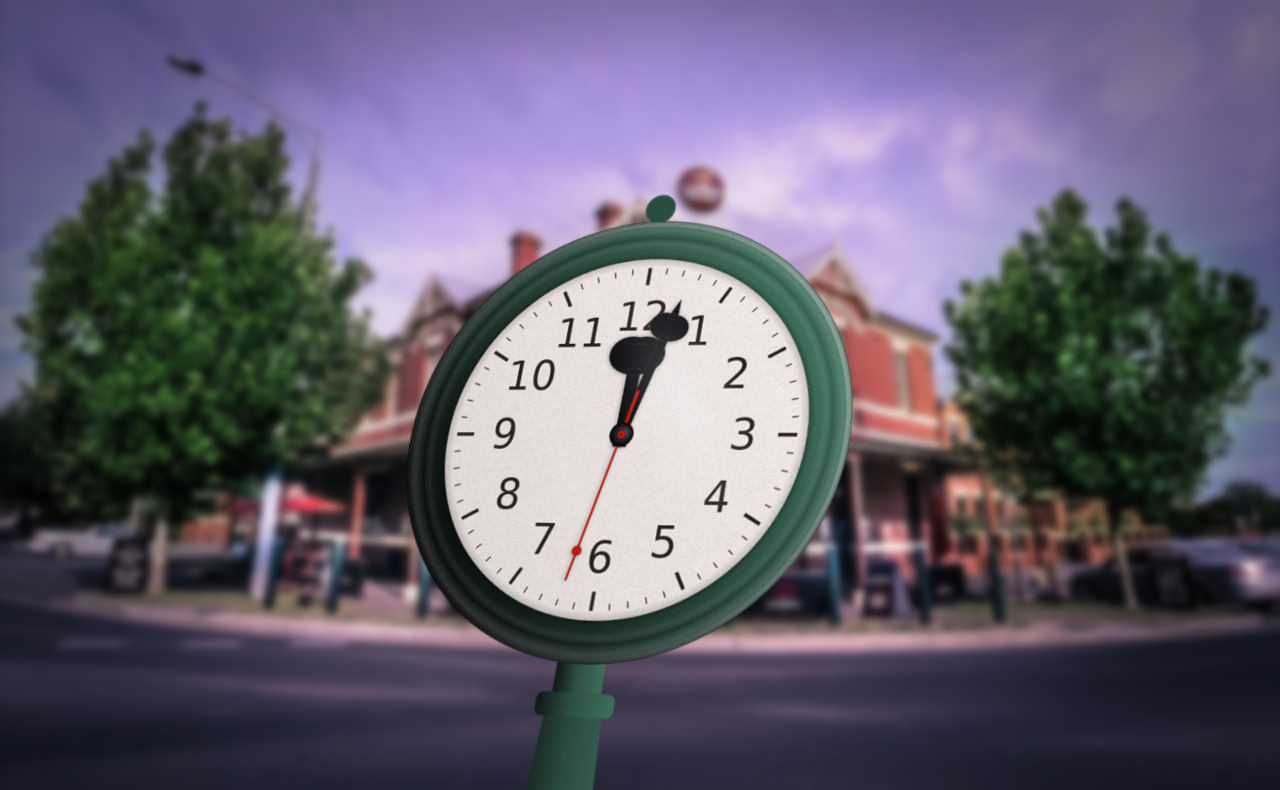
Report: h=12 m=2 s=32
